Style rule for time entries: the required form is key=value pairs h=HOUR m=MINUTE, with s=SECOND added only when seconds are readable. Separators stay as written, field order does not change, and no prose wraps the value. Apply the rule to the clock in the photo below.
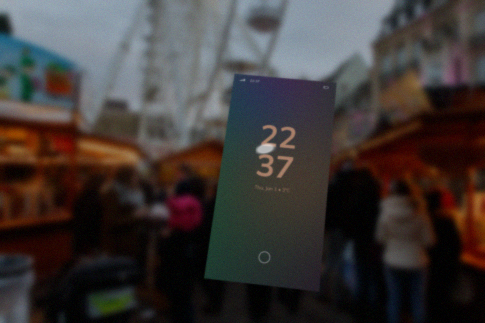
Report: h=22 m=37
